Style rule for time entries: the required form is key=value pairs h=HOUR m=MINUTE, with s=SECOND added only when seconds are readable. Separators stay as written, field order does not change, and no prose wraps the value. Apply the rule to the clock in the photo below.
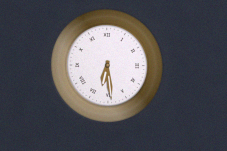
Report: h=6 m=29
